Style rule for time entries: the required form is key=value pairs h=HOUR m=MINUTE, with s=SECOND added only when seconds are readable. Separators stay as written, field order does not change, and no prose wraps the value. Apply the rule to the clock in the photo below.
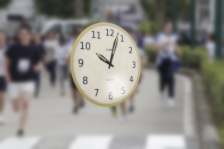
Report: h=10 m=3
